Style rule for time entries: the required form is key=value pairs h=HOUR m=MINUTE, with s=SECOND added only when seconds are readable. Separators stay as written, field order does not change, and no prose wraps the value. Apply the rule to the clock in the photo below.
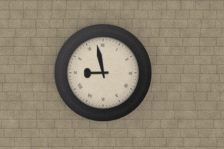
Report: h=8 m=58
